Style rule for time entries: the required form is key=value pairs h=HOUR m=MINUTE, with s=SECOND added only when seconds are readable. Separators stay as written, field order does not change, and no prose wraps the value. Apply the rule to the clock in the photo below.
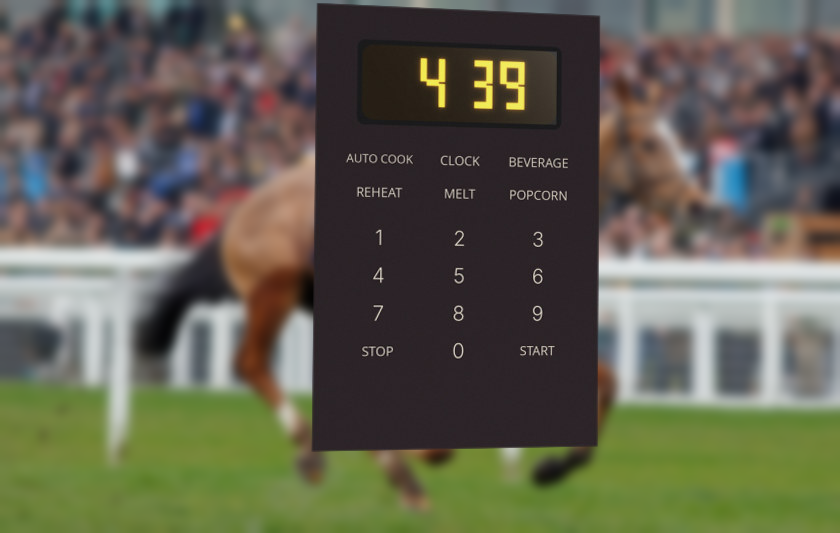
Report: h=4 m=39
